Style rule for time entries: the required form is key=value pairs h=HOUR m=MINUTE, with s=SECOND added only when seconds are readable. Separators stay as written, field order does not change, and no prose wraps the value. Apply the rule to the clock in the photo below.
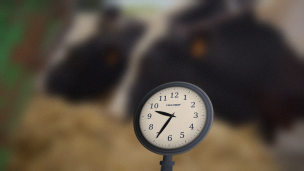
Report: h=9 m=35
